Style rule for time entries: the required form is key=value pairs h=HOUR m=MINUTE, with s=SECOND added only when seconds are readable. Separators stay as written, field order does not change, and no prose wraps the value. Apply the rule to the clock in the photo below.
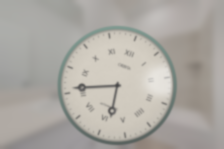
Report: h=5 m=41
